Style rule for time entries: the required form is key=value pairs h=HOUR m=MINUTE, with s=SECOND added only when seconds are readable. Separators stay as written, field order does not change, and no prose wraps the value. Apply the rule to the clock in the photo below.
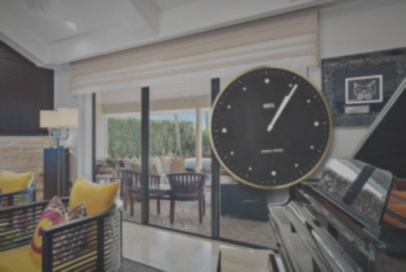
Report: h=1 m=6
